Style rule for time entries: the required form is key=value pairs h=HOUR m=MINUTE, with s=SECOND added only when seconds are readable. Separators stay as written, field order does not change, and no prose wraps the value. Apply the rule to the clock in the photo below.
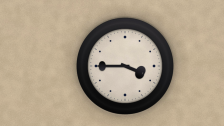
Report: h=3 m=45
